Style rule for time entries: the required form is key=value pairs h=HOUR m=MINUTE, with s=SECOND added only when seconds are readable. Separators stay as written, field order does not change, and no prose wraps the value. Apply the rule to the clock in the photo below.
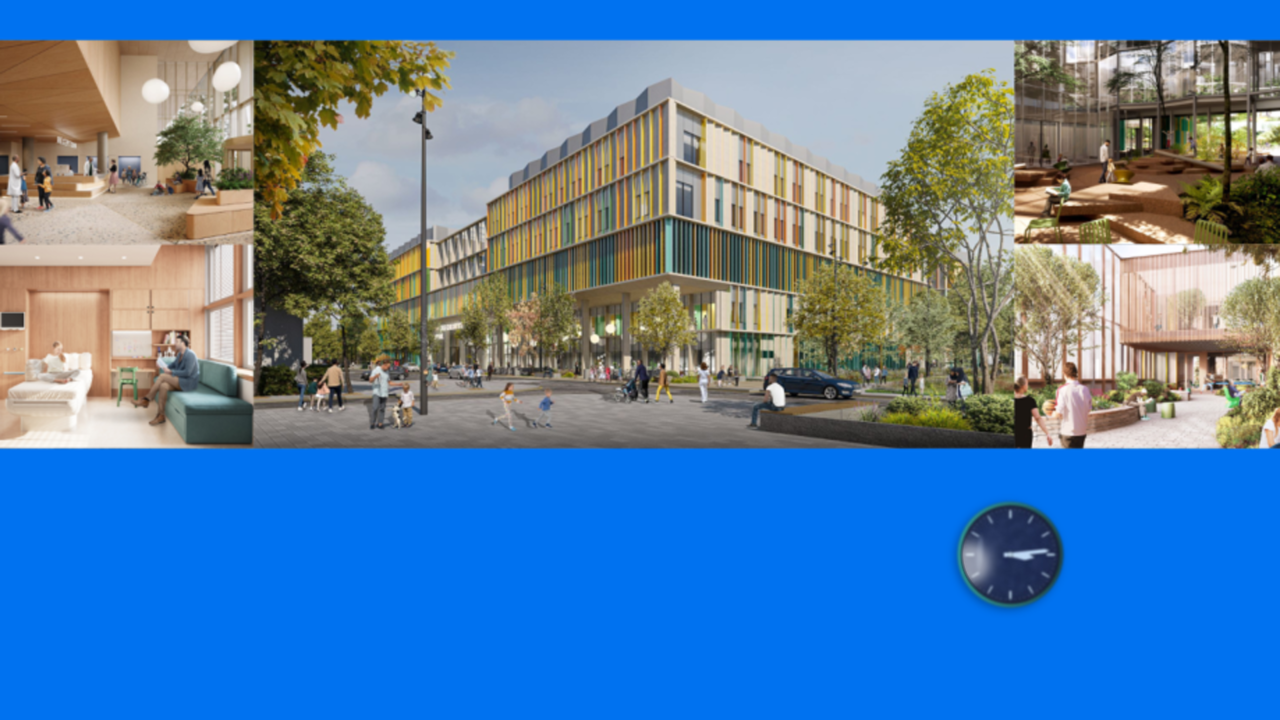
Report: h=3 m=14
